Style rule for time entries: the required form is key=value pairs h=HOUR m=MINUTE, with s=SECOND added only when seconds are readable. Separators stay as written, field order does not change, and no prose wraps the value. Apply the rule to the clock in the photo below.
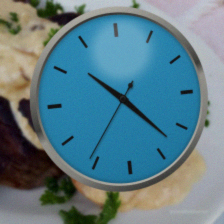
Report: h=10 m=22 s=36
